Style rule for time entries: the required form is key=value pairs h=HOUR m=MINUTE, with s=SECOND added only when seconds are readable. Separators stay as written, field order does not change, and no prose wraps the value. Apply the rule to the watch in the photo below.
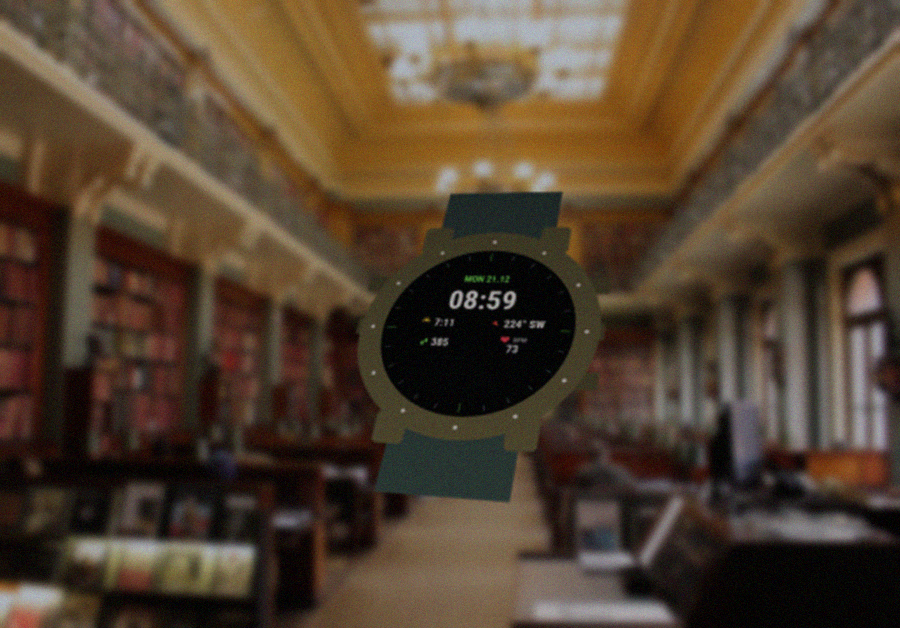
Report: h=8 m=59
